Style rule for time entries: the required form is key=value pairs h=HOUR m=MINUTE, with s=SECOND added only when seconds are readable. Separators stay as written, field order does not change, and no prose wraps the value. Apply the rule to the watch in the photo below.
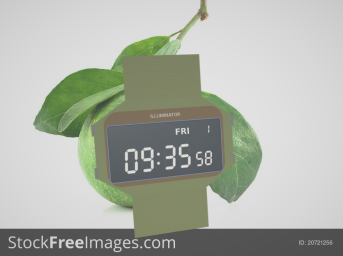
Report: h=9 m=35 s=58
